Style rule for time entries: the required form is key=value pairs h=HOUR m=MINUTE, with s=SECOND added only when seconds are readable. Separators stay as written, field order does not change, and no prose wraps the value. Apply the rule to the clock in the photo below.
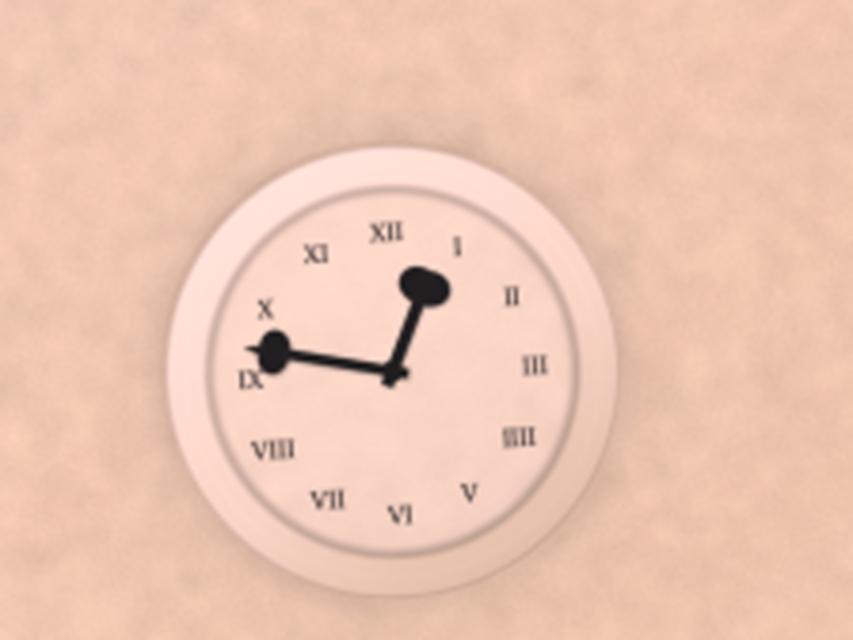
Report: h=12 m=47
